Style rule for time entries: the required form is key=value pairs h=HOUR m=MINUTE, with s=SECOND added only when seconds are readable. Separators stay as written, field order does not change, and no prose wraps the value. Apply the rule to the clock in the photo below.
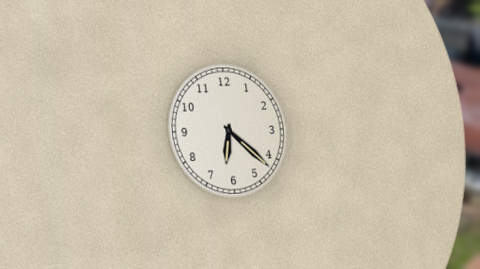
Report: h=6 m=22
